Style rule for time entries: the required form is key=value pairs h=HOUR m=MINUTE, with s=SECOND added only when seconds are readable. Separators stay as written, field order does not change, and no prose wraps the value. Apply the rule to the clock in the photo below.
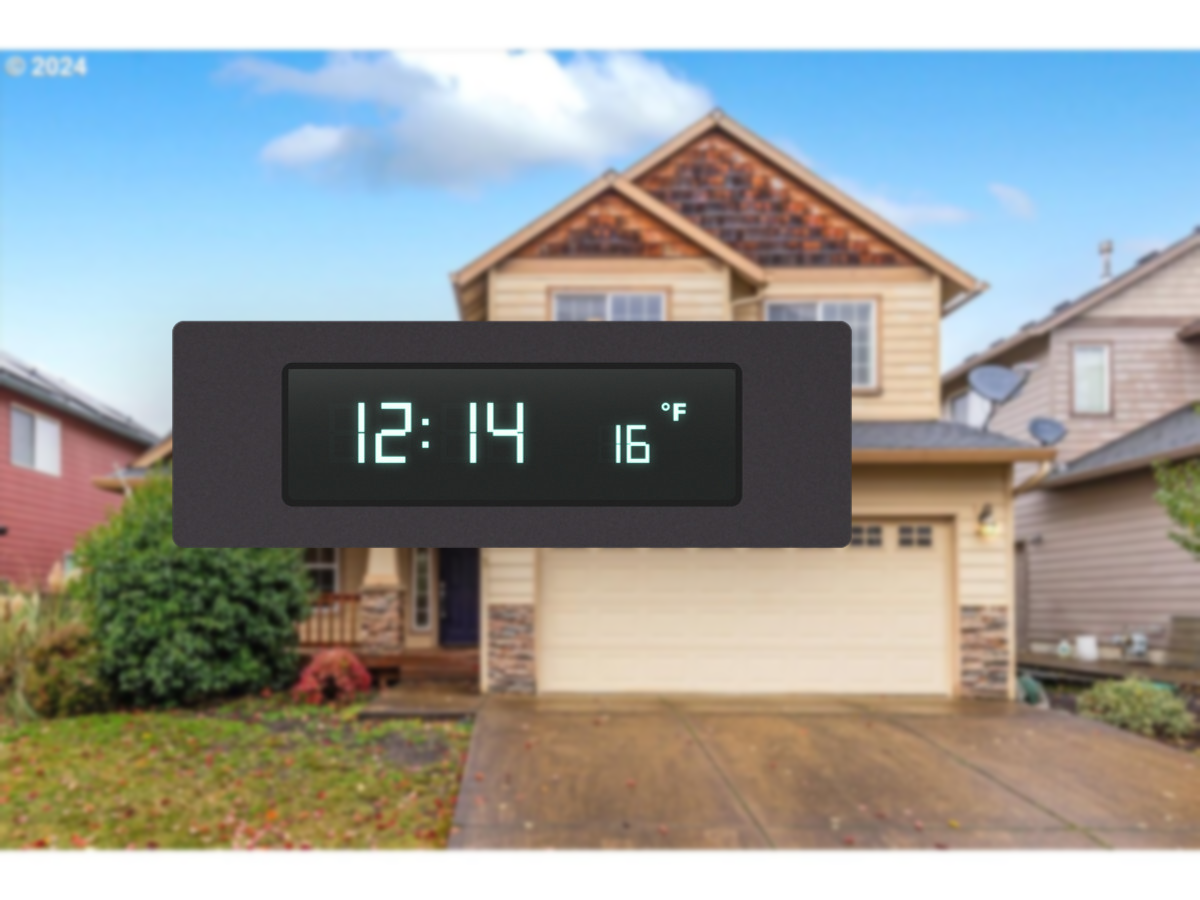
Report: h=12 m=14
